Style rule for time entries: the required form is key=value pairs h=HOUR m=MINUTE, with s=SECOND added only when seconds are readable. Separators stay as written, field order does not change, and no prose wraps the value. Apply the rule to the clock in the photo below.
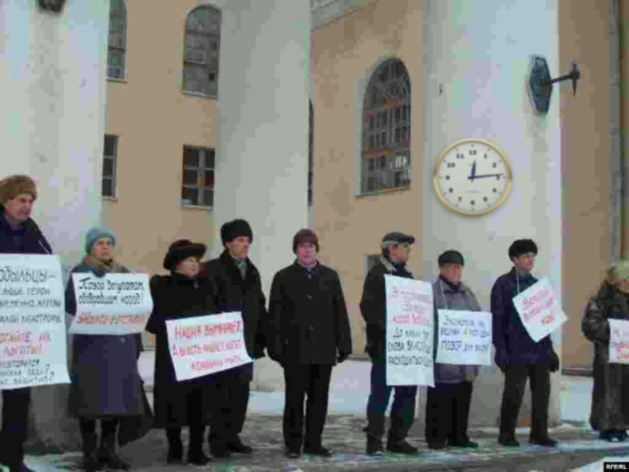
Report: h=12 m=14
